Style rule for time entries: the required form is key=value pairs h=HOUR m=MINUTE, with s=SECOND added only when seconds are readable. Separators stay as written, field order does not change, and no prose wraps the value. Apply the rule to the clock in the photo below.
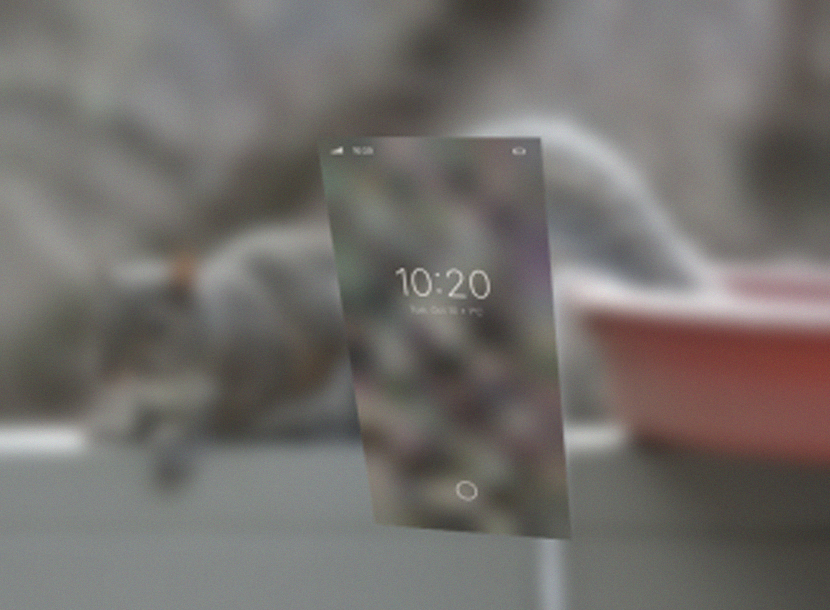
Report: h=10 m=20
